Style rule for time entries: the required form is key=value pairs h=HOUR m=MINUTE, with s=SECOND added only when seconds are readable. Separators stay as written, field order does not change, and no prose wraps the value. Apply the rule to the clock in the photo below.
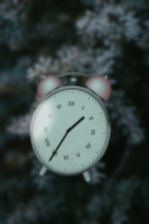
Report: h=1 m=35
